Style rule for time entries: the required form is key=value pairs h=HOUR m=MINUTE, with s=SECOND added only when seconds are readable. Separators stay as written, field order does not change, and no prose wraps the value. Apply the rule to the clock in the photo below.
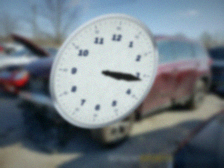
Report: h=3 m=16
